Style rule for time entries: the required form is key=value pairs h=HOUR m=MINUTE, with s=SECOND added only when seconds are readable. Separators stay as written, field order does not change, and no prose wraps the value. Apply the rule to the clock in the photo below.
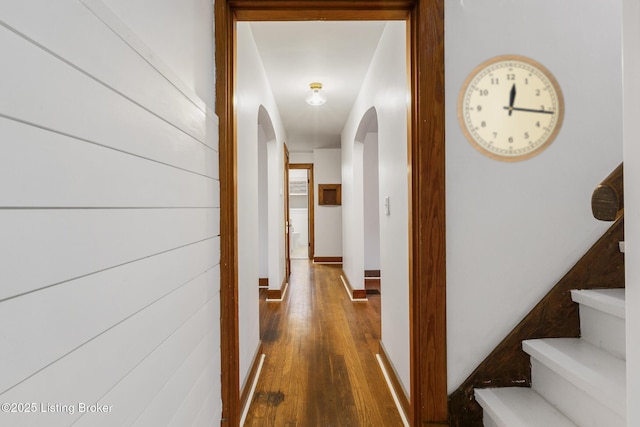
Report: h=12 m=16
